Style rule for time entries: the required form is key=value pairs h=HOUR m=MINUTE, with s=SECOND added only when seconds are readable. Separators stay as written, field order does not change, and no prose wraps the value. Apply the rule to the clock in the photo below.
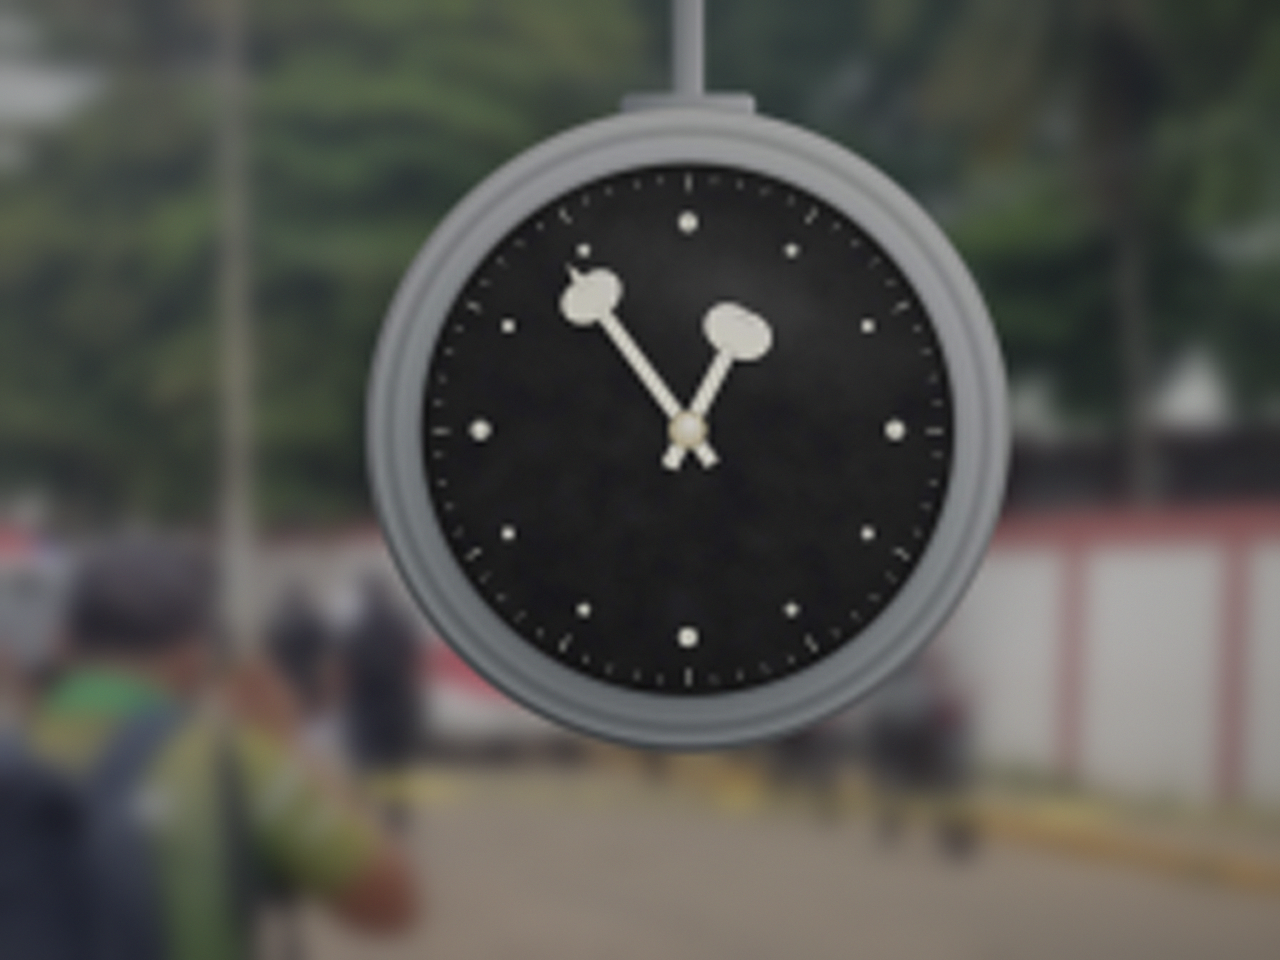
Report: h=12 m=54
